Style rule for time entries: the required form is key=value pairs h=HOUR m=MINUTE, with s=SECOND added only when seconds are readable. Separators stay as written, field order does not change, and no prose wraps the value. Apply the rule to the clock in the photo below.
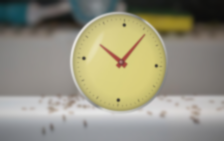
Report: h=10 m=6
